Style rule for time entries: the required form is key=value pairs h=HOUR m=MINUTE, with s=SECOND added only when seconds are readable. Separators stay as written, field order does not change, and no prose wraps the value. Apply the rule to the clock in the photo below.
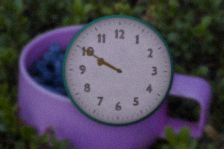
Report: h=9 m=50
